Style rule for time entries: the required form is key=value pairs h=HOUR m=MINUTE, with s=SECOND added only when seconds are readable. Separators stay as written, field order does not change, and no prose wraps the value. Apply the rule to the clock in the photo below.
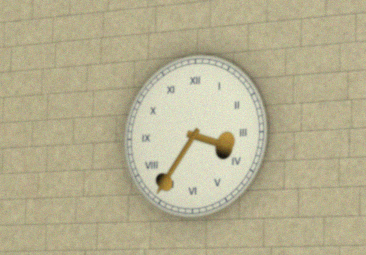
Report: h=3 m=36
